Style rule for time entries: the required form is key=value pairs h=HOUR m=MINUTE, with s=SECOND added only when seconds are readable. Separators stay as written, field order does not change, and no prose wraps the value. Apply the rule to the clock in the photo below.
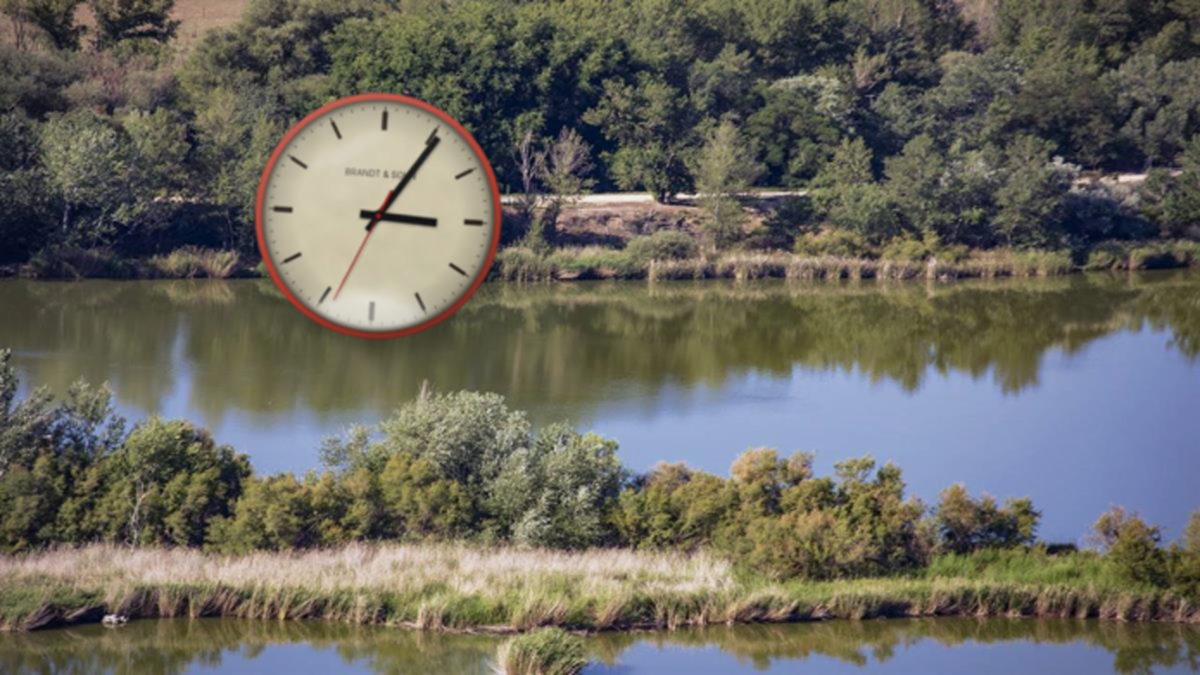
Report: h=3 m=5 s=34
